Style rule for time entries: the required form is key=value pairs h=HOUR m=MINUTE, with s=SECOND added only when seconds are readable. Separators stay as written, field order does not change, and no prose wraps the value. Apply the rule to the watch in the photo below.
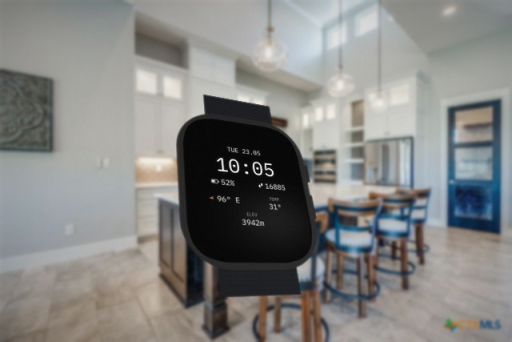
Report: h=10 m=5
